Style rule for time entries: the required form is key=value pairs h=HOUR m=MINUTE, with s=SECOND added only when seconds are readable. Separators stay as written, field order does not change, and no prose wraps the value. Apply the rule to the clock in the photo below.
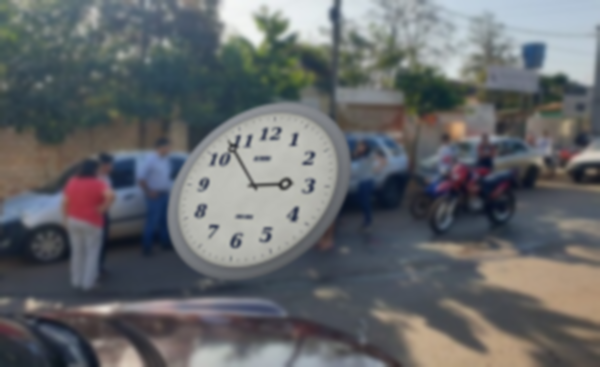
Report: h=2 m=53
